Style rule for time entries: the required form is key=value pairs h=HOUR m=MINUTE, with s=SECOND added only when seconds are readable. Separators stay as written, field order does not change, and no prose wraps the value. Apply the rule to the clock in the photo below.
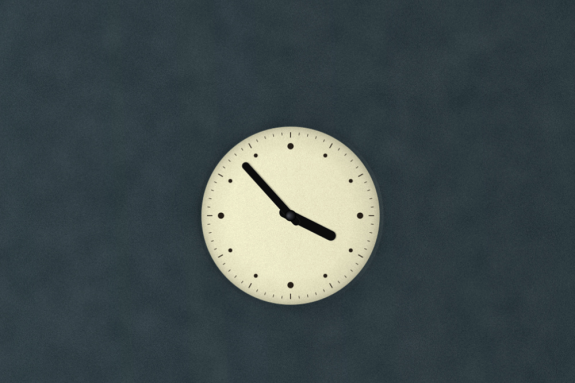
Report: h=3 m=53
